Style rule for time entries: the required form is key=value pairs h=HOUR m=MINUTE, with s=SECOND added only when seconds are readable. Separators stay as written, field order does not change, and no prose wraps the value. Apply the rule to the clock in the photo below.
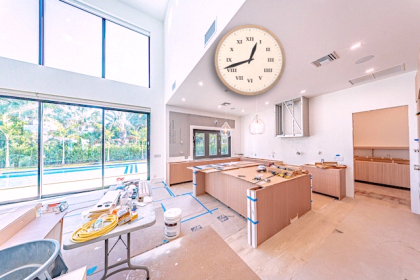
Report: h=12 m=42
